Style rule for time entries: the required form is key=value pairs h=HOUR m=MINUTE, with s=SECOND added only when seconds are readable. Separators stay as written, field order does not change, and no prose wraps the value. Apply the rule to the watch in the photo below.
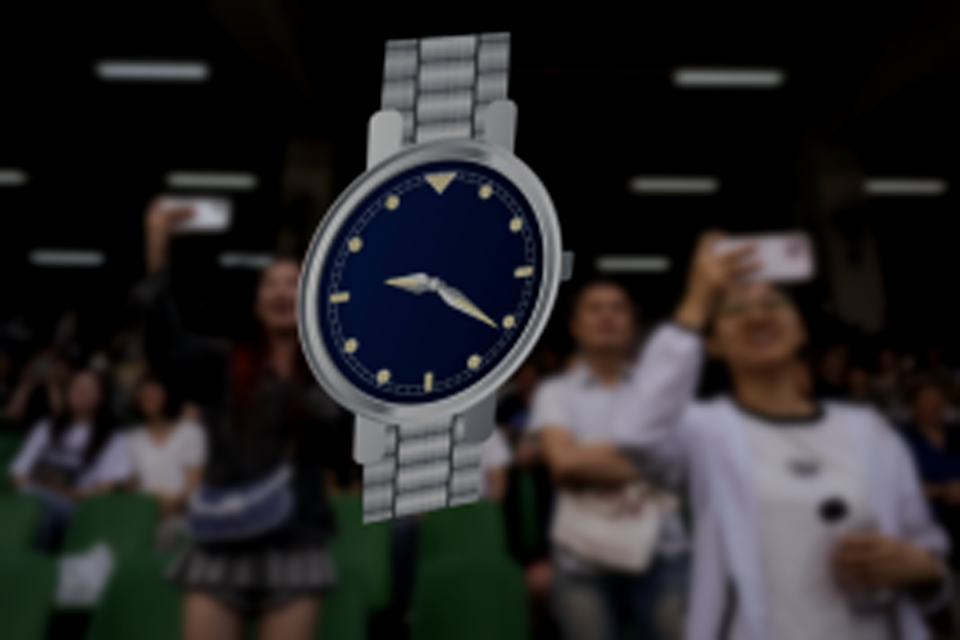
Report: h=9 m=21
